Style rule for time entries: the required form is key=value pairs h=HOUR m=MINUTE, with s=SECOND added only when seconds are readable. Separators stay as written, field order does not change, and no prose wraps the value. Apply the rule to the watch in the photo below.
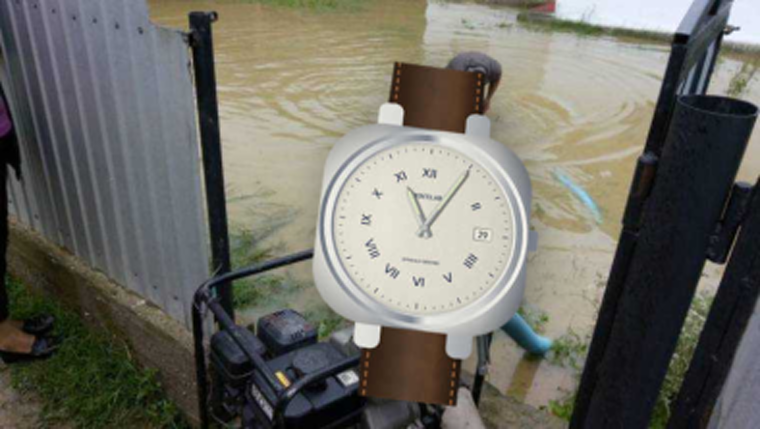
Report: h=11 m=5
